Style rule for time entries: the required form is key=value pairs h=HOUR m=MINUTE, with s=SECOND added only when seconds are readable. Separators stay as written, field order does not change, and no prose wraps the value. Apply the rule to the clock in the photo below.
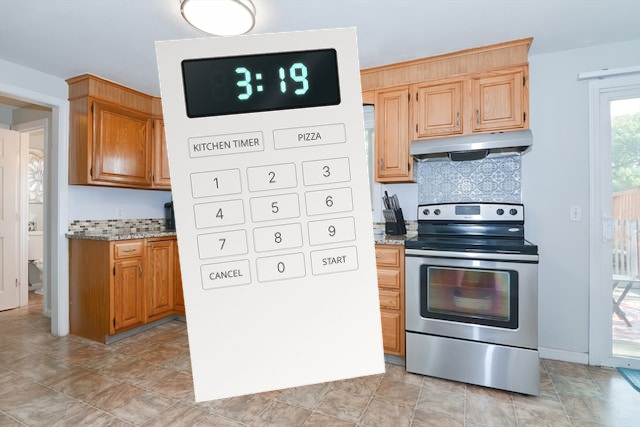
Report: h=3 m=19
